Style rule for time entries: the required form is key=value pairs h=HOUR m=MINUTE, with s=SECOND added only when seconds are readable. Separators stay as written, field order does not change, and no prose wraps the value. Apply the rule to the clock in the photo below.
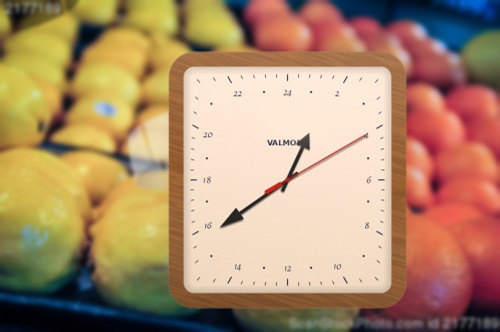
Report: h=1 m=39 s=10
